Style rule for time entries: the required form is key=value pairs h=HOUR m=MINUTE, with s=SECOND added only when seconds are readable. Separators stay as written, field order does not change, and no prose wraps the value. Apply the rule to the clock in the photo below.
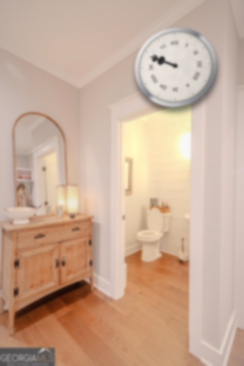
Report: h=9 m=49
